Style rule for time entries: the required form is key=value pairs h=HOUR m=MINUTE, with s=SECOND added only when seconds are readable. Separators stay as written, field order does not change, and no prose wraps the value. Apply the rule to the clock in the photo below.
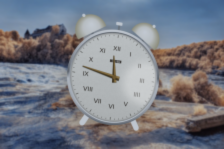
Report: h=11 m=47
